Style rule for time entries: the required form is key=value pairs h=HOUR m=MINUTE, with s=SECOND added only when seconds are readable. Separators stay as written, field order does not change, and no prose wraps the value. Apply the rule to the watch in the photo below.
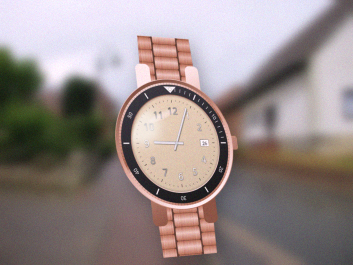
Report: h=9 m=4
